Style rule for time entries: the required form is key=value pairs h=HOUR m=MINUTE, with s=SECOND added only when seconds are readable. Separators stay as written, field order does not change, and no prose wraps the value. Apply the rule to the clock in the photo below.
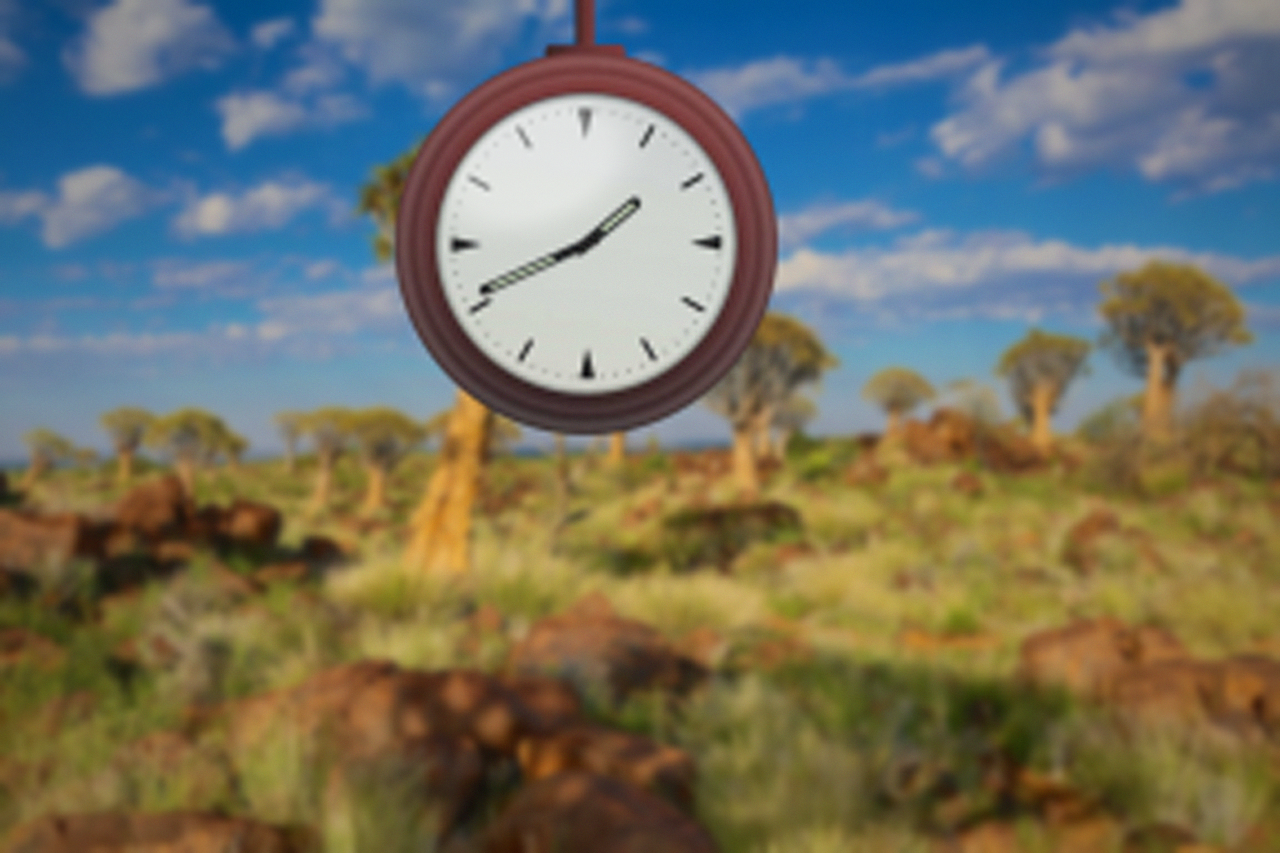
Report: h=1 m=41
